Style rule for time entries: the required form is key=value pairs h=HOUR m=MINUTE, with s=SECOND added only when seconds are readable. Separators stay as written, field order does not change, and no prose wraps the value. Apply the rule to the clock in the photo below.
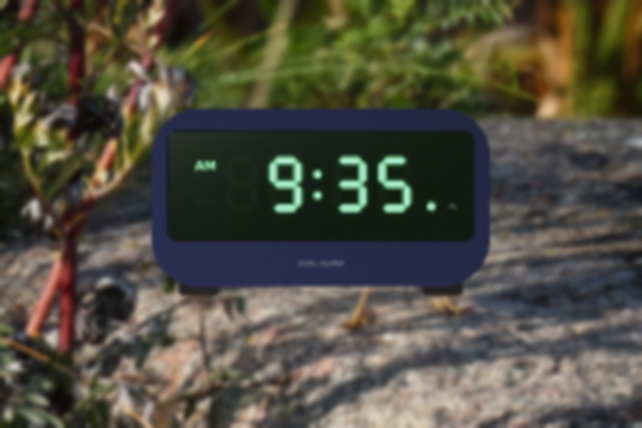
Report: h=9 m=35
